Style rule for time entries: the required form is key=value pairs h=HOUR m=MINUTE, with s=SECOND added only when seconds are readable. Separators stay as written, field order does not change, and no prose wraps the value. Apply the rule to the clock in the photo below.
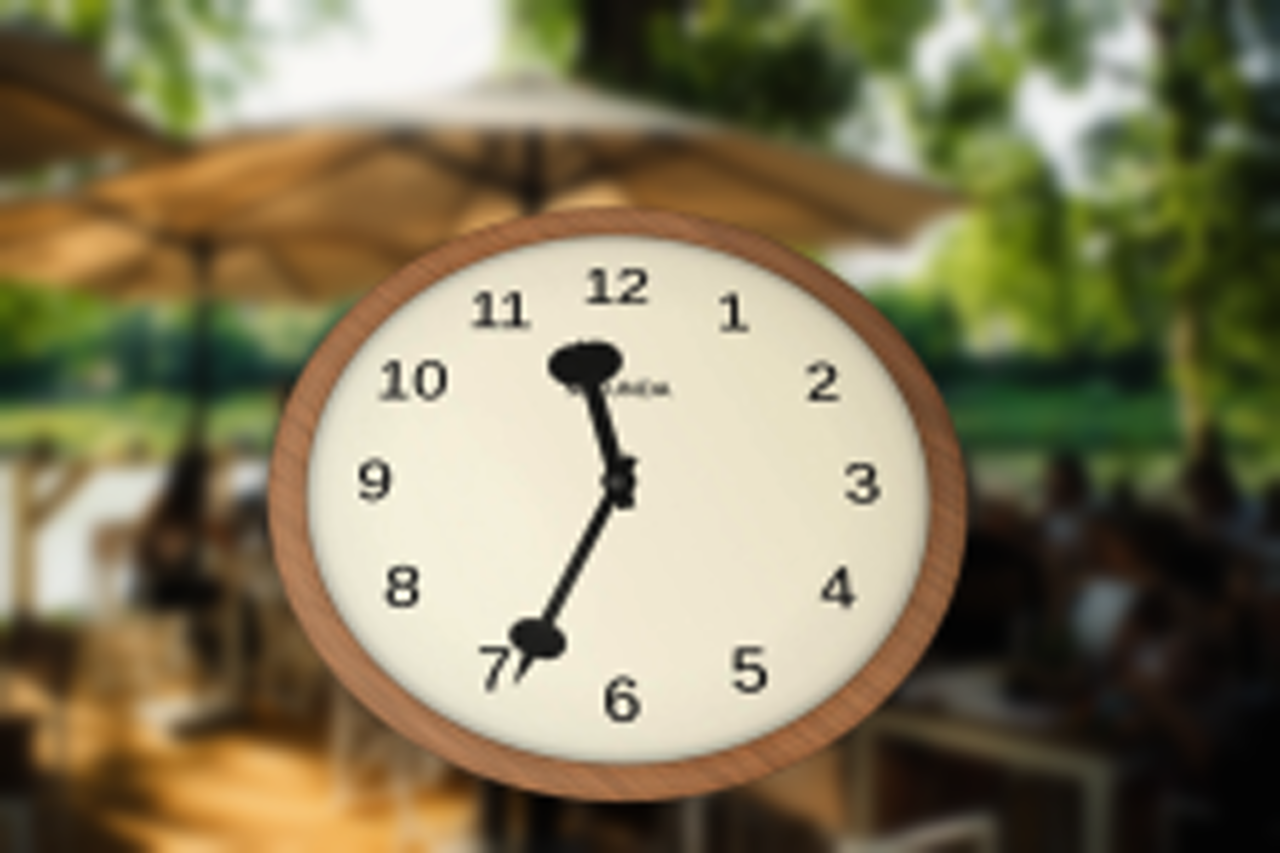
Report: h=11 m=34
